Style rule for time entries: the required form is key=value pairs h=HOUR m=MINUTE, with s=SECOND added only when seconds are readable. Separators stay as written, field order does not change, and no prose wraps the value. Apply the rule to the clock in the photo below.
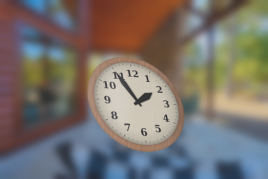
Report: h=1 m=55
